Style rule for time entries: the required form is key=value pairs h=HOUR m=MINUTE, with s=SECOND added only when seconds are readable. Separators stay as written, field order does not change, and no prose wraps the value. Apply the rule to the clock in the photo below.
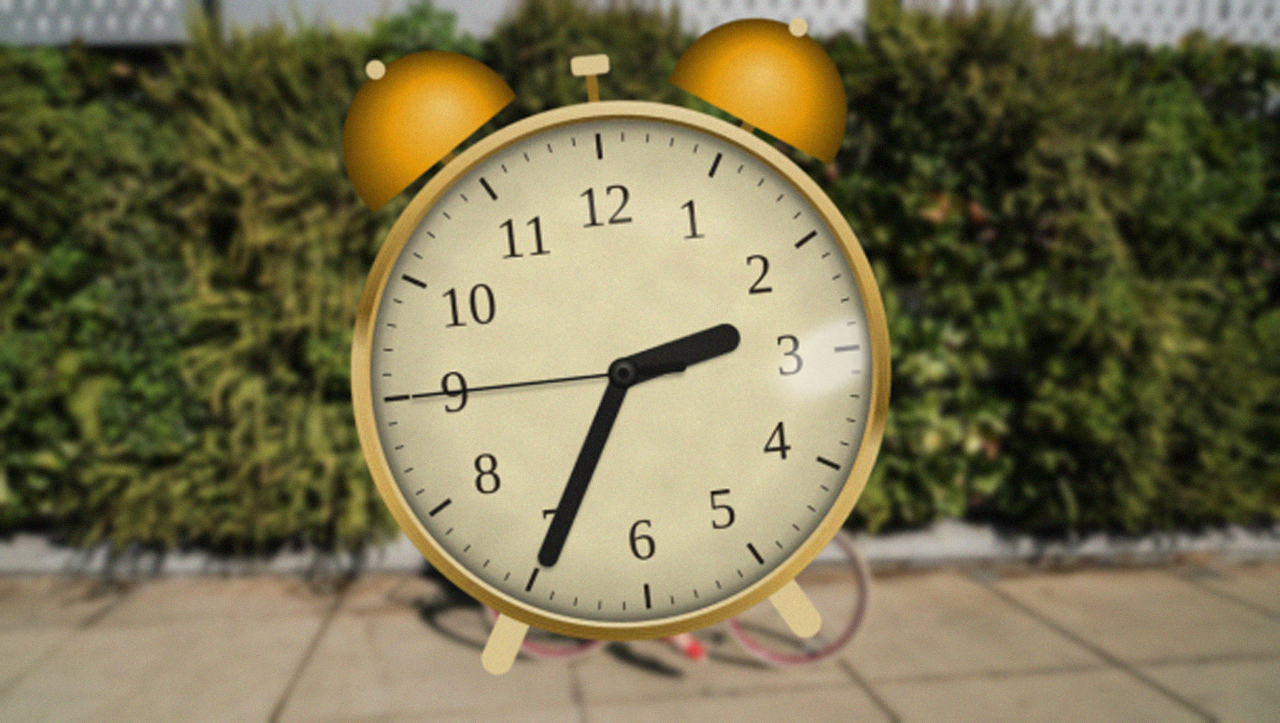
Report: h=2 m=34 s=45
